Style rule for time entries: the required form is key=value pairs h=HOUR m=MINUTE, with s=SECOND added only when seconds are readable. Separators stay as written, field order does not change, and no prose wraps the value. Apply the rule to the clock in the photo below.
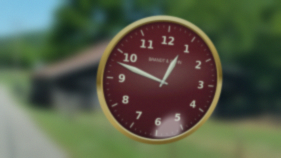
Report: h=12 m=48
